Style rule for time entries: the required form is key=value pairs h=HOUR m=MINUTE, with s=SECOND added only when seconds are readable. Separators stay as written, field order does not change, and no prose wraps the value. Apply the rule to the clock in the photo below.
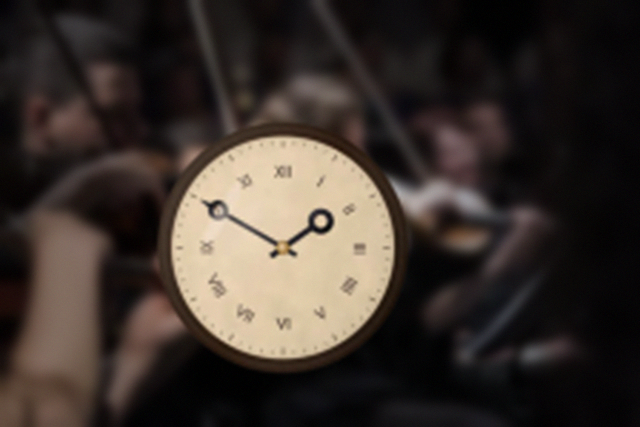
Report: h=1 m=50
